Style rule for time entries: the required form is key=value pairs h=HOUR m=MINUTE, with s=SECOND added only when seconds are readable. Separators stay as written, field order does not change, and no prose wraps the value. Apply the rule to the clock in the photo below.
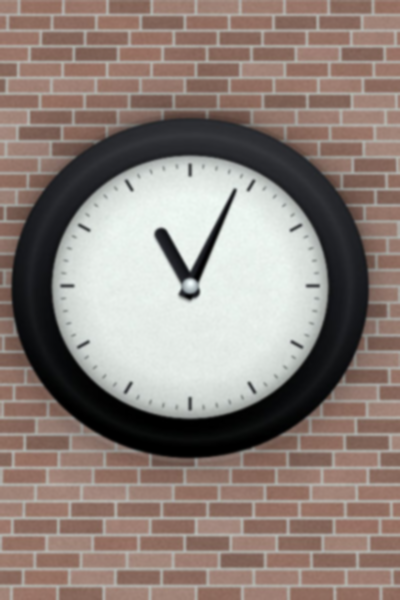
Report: h=11 m=4
